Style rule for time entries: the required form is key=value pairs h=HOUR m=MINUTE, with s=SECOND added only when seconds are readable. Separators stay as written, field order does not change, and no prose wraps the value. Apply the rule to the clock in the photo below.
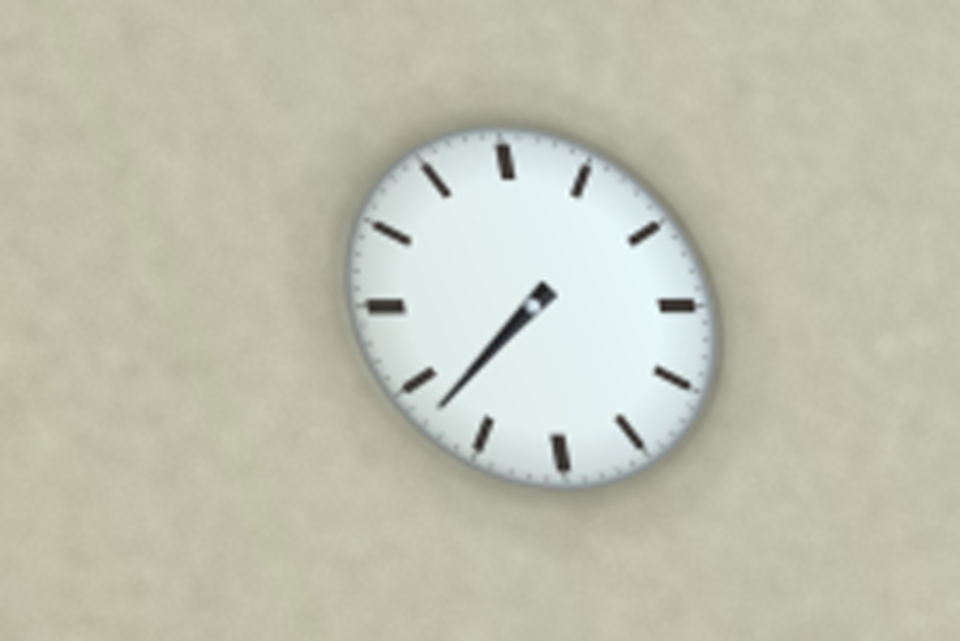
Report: h=7 m=38
